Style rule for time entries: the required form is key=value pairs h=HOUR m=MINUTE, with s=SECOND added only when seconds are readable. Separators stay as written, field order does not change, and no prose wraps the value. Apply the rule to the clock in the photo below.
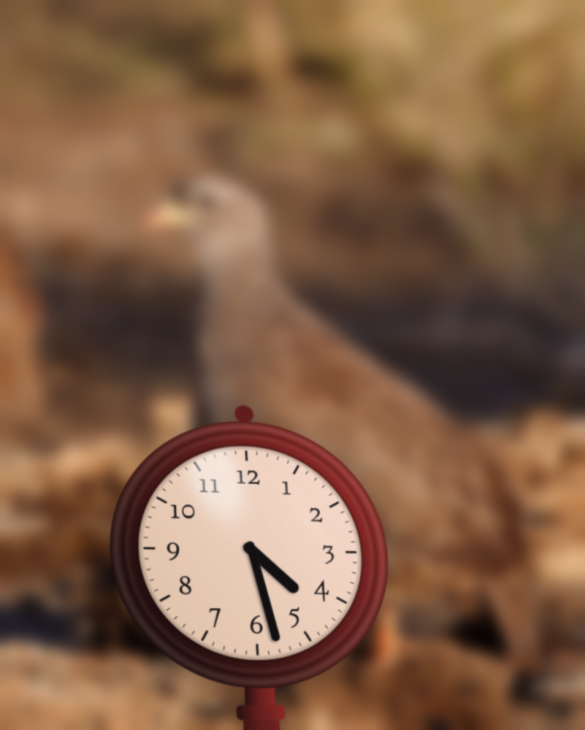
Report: h=4 m=28
